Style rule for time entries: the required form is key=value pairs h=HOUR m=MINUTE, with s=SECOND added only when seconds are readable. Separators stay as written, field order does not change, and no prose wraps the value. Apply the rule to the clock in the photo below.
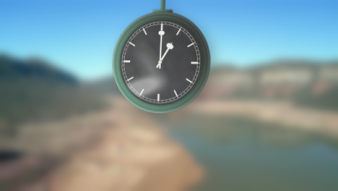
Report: h=1 m=0
